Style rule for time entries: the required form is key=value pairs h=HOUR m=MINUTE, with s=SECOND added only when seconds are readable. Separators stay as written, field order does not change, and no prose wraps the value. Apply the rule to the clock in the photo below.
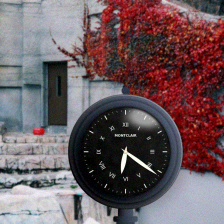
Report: h=6 m=21
